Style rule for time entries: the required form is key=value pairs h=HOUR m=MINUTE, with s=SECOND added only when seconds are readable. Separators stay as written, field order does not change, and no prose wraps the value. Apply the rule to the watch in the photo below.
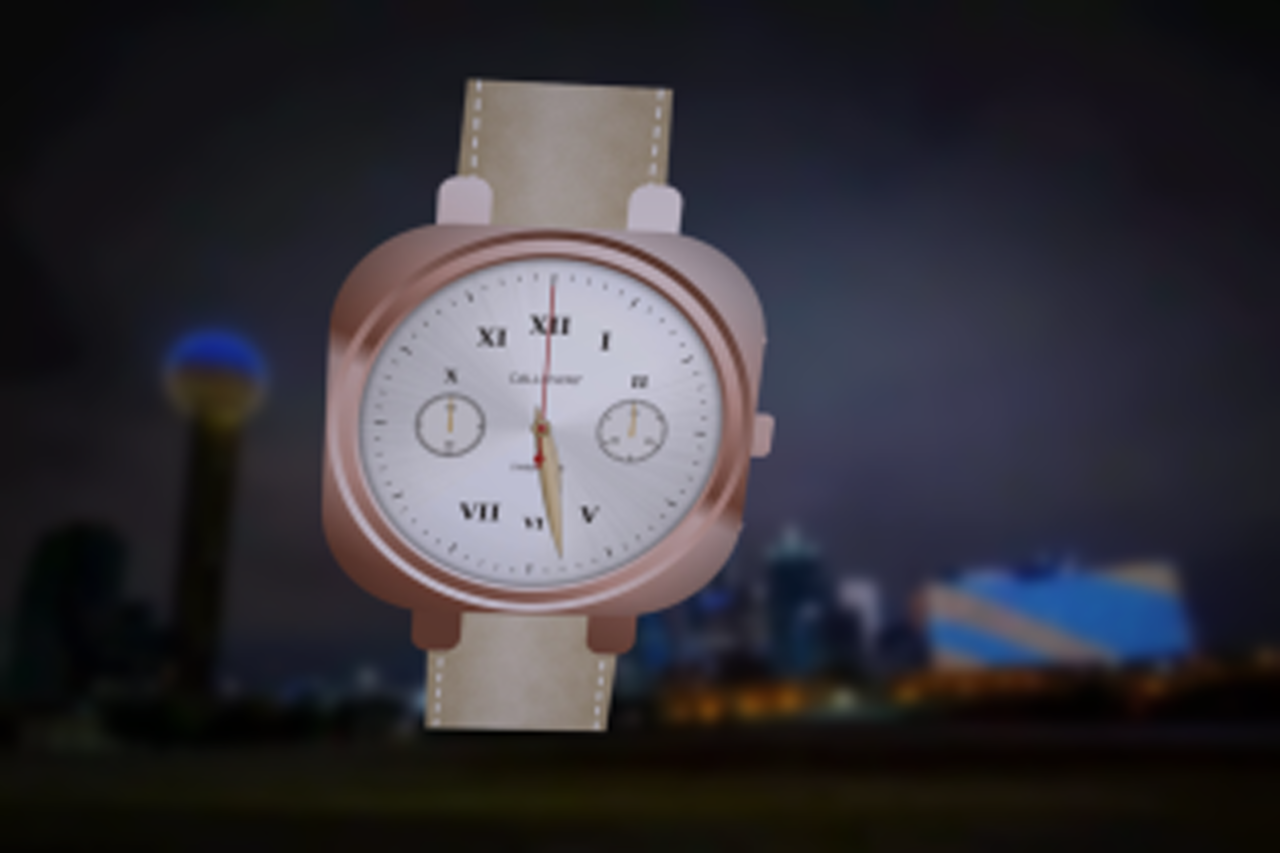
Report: h=5 m=28
